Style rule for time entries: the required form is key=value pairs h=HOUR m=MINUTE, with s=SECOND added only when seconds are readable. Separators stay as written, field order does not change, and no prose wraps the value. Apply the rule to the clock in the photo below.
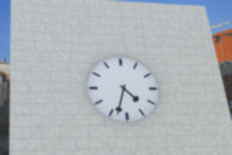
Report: h=4 m=33
